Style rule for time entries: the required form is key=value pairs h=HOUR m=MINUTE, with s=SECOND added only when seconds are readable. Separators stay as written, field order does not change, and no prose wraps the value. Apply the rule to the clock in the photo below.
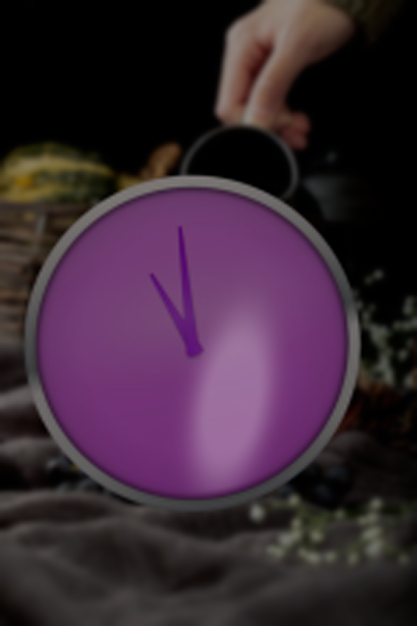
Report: h=10 m=59
